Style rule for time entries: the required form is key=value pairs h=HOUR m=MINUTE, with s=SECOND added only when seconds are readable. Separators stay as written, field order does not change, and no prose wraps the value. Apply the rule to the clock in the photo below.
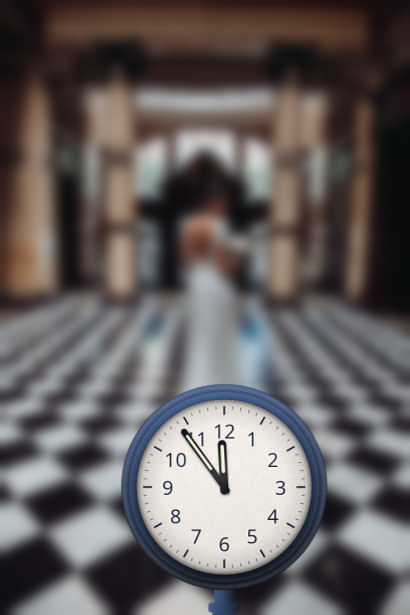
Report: h=11 m=54
